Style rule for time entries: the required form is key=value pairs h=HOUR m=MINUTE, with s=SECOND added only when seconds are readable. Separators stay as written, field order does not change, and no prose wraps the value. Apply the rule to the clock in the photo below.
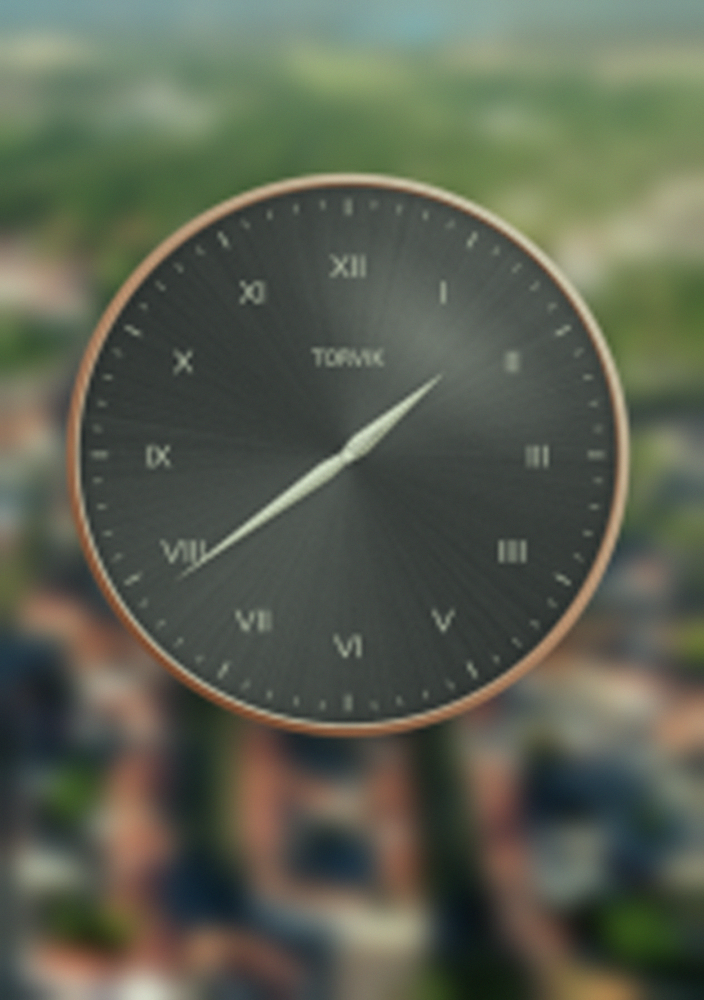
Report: h=1 m=39
